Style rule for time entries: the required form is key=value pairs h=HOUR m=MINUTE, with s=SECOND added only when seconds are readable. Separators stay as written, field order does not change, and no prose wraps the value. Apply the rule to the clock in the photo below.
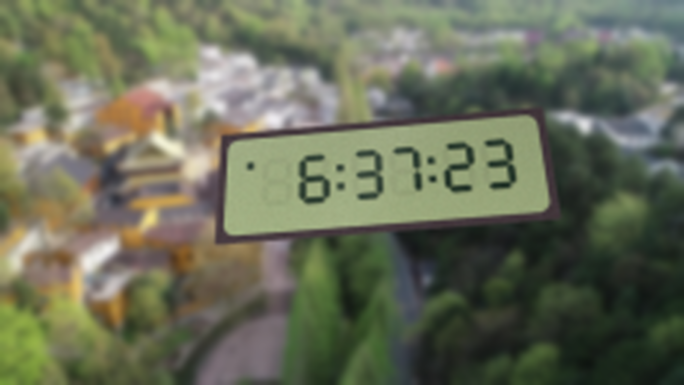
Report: h=6 m=37 s=23
